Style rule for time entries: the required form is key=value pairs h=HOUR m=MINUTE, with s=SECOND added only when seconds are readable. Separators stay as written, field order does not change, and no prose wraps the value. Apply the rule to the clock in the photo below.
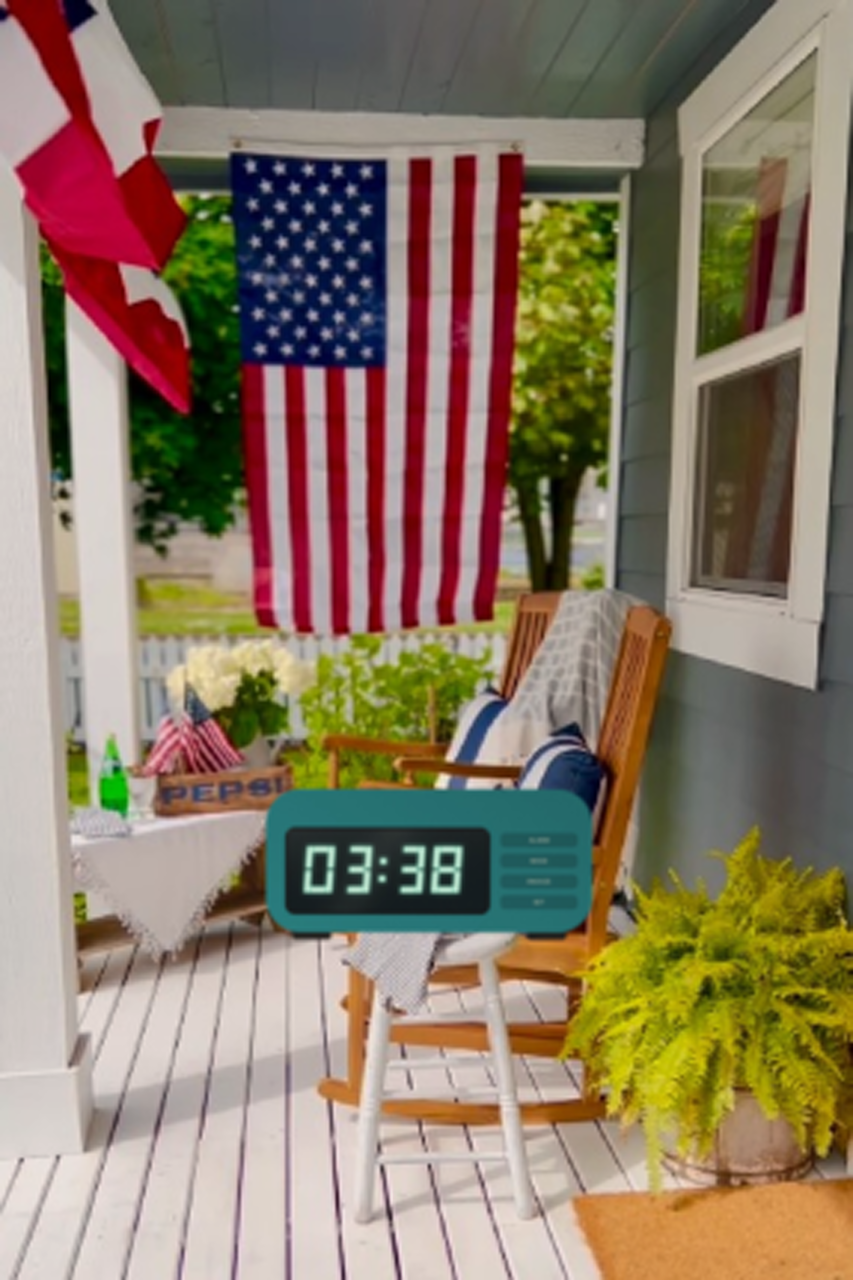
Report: h=3 m=38
